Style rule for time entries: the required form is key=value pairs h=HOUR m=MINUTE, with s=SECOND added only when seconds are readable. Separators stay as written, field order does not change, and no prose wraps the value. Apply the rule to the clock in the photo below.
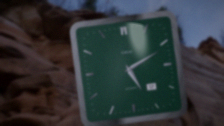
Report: h=5 m=11
